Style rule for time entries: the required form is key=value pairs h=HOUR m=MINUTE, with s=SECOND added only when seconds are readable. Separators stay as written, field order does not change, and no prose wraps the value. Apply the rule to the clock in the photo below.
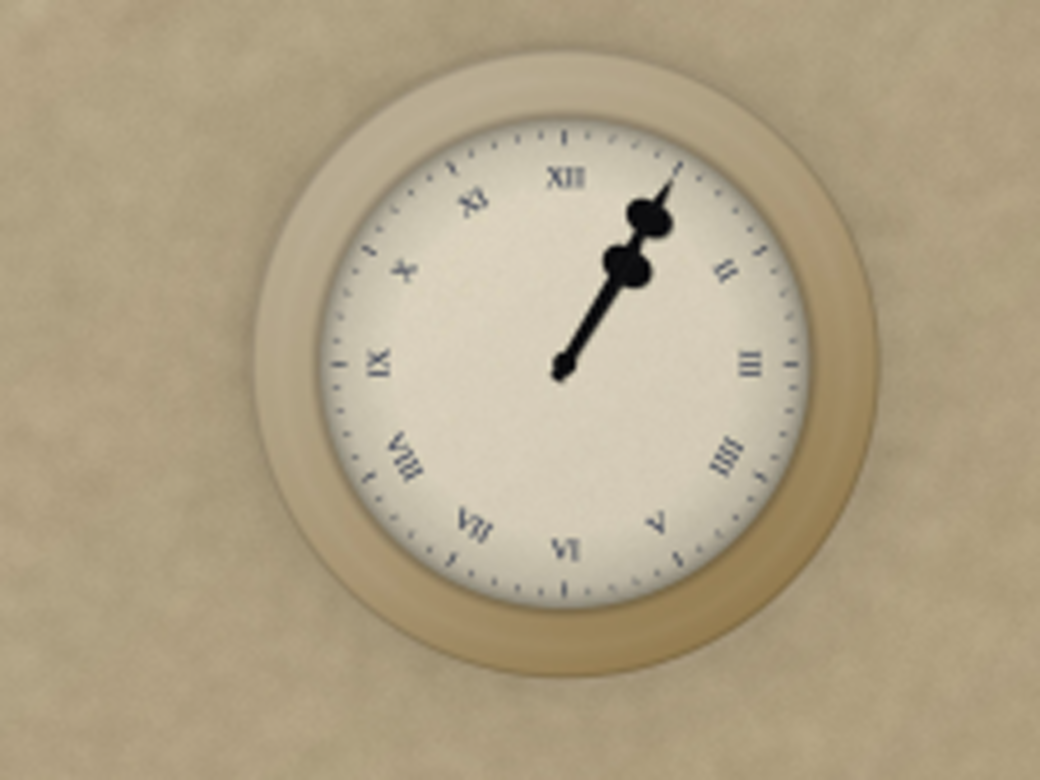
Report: h=1 m=5
